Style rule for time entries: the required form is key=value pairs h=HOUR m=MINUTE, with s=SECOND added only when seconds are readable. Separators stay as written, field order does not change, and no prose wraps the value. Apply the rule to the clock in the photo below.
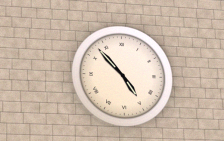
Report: h=4 m=53
